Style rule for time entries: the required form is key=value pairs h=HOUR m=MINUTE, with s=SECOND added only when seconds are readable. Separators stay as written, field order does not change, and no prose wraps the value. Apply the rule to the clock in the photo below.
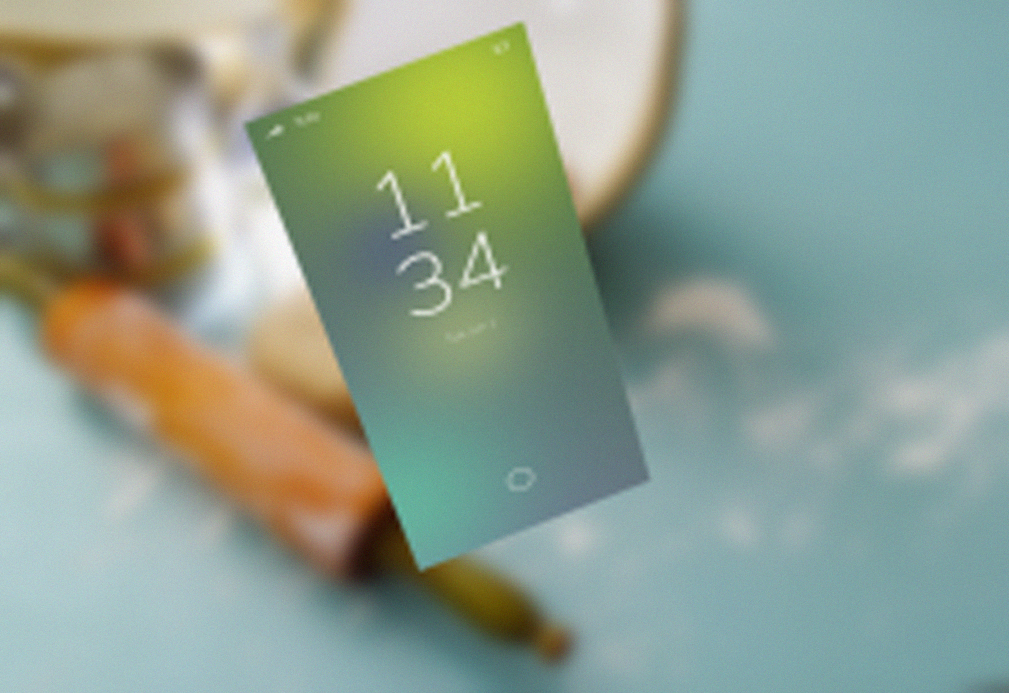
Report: h=11 m=34
